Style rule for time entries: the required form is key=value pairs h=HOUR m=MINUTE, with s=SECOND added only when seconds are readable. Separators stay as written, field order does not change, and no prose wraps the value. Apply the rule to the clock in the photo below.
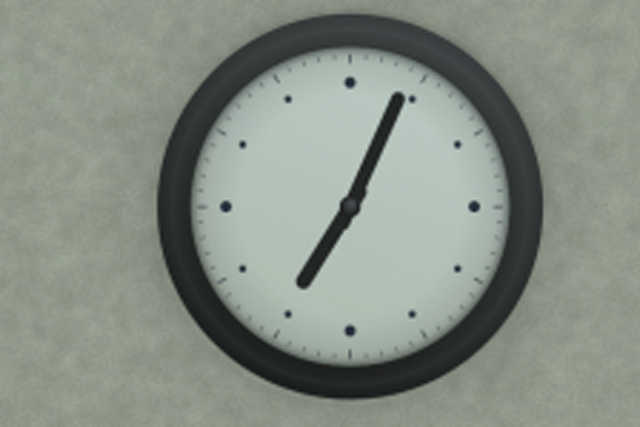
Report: h=7 m=4
